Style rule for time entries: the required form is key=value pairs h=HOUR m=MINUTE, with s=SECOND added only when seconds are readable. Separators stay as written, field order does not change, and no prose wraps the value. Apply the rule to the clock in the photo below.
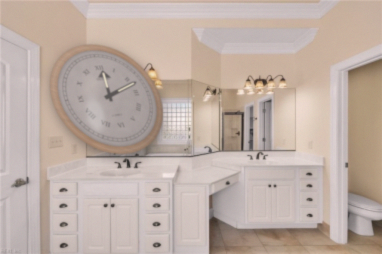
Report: h=12 m=12
